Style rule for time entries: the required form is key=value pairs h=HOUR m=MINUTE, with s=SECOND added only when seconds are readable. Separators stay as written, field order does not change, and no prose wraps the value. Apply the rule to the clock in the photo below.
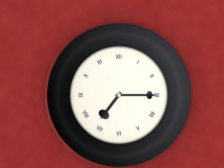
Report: h=7 m=15
